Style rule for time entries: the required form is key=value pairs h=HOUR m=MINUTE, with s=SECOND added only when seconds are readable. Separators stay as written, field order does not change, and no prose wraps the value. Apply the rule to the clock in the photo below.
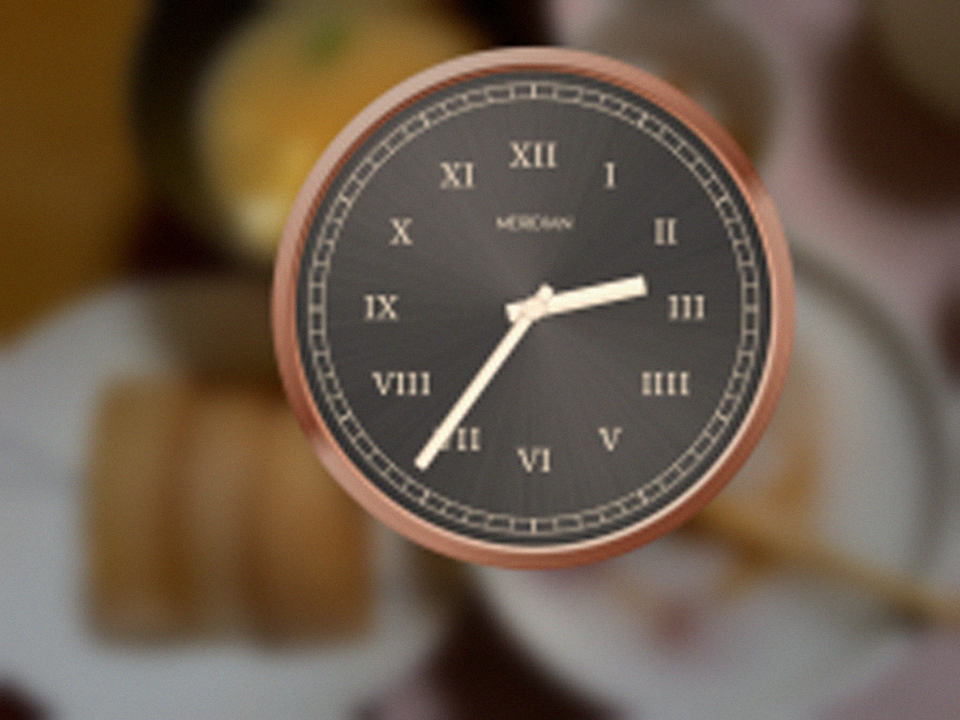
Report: h=2 m=36
